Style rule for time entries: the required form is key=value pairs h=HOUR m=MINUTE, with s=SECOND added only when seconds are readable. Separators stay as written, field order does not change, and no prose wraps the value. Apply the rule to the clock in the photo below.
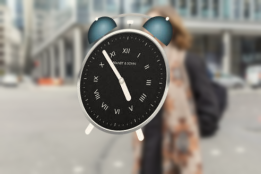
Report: h=4 m=53
